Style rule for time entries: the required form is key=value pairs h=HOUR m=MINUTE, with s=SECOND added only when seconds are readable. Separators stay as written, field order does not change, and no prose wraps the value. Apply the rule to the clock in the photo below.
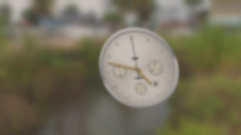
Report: h=4 m=48
